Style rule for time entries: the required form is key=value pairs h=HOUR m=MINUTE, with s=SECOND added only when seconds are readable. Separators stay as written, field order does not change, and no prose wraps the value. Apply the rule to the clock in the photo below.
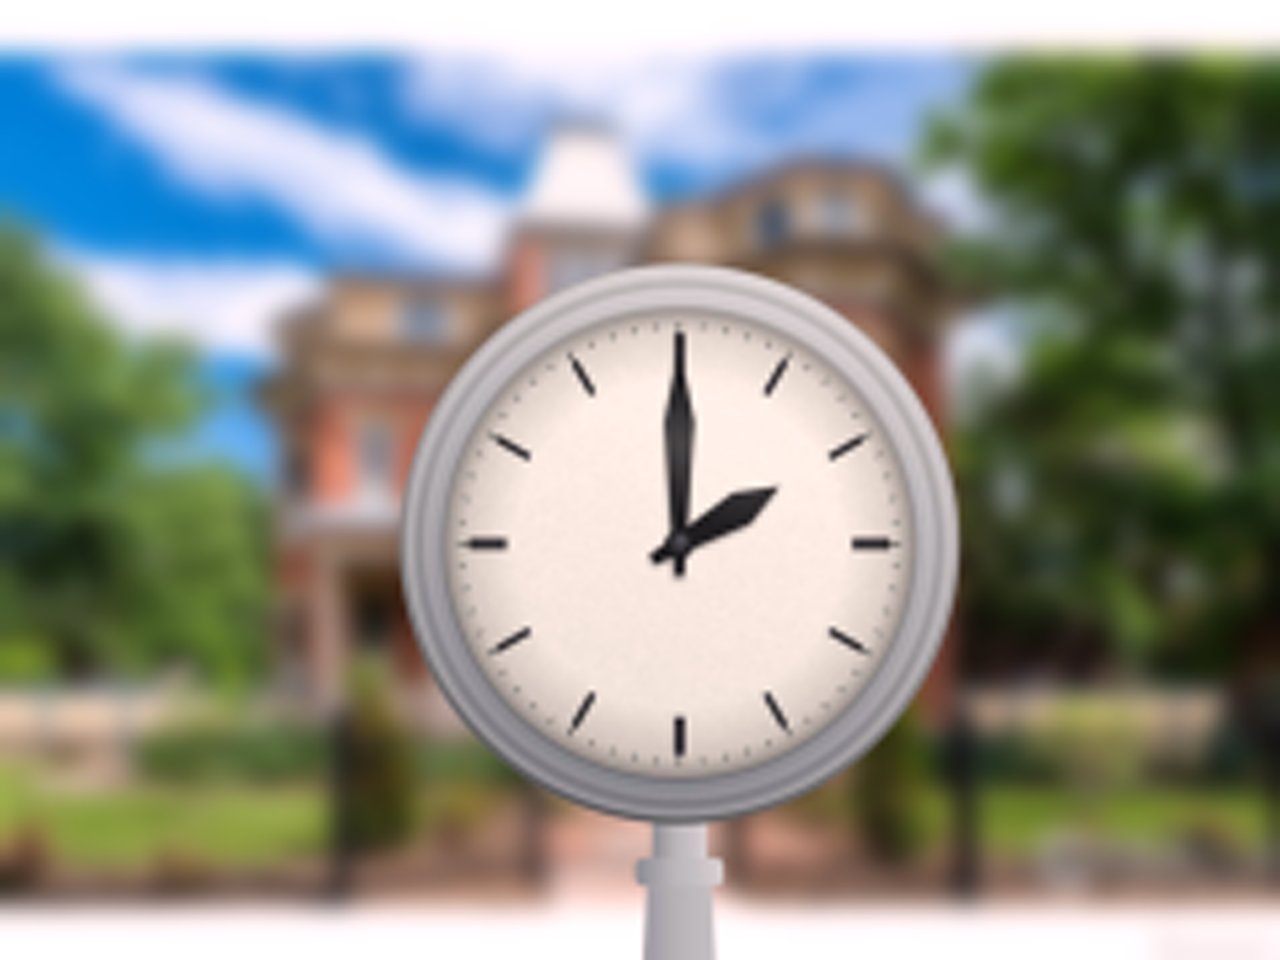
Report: h=2 m=0
